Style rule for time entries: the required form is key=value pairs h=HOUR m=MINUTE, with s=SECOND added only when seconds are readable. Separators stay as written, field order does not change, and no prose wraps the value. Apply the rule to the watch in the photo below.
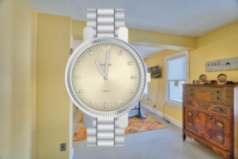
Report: h=11 m=1
